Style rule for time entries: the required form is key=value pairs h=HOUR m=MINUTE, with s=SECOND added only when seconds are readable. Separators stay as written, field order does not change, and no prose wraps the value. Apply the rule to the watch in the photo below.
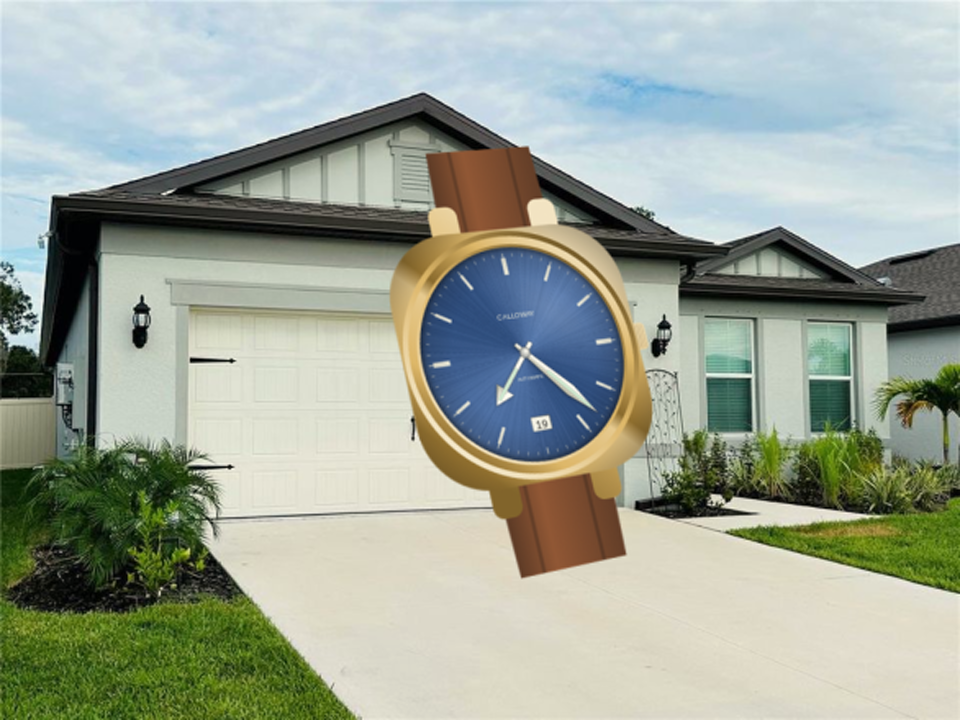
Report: h=7 m=23
